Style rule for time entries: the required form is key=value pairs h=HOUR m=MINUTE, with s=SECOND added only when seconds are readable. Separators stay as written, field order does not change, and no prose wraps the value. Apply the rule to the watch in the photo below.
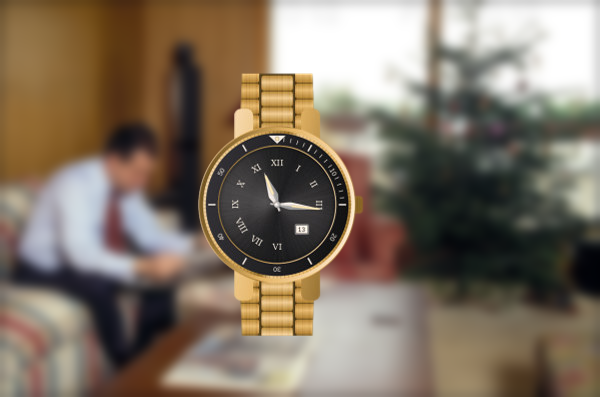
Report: h=11 m=16
